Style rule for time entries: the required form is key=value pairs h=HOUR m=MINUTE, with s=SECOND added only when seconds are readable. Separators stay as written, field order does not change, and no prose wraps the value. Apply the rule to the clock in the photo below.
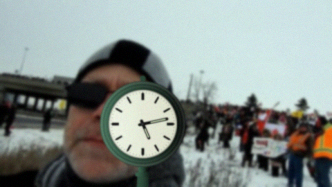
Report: h=5 m=13
